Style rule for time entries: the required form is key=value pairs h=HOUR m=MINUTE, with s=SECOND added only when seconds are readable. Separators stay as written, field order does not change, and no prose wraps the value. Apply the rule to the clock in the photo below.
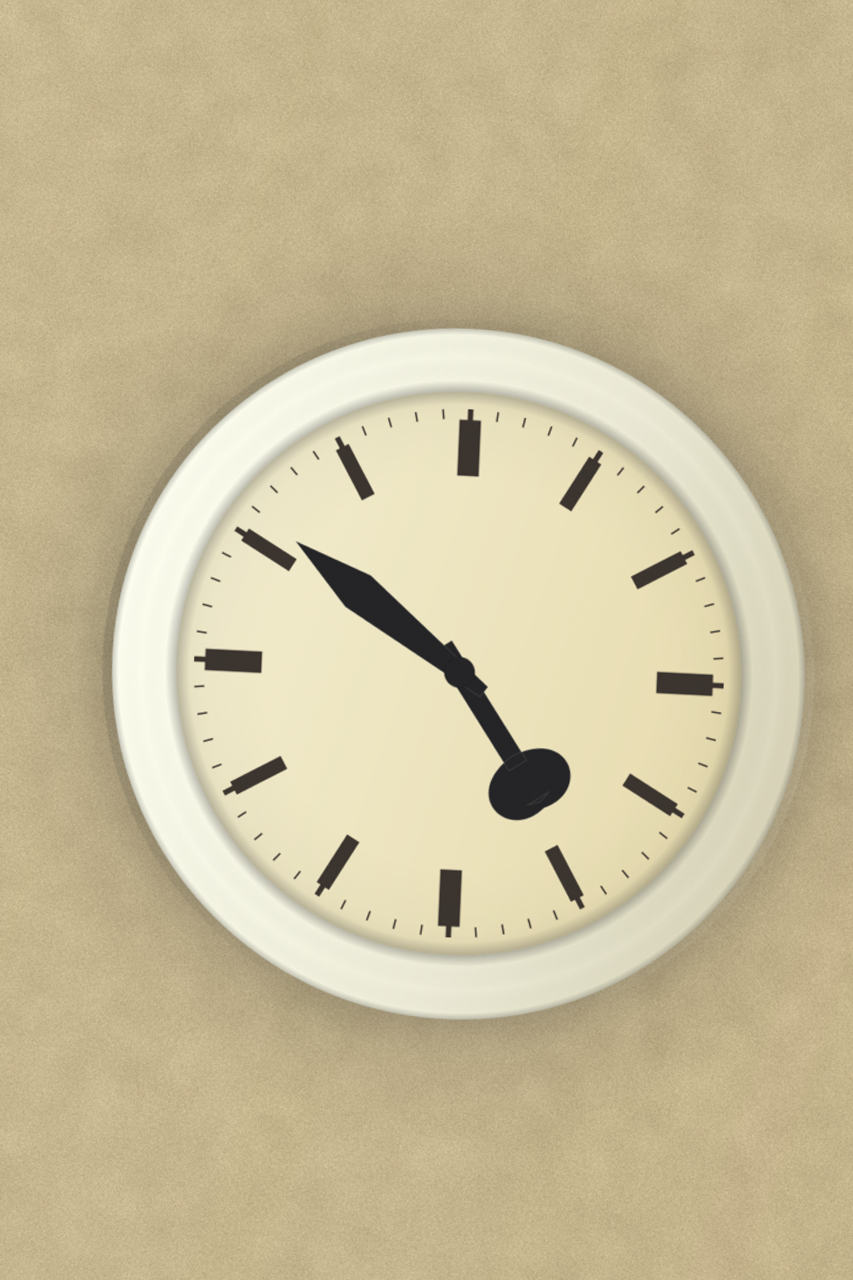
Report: h=4 m=51
